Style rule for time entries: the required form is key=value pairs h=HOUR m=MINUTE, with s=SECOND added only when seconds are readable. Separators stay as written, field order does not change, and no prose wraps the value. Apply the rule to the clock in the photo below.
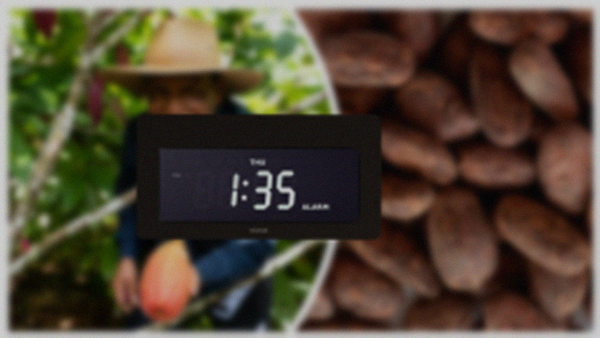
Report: h=1 m=35
